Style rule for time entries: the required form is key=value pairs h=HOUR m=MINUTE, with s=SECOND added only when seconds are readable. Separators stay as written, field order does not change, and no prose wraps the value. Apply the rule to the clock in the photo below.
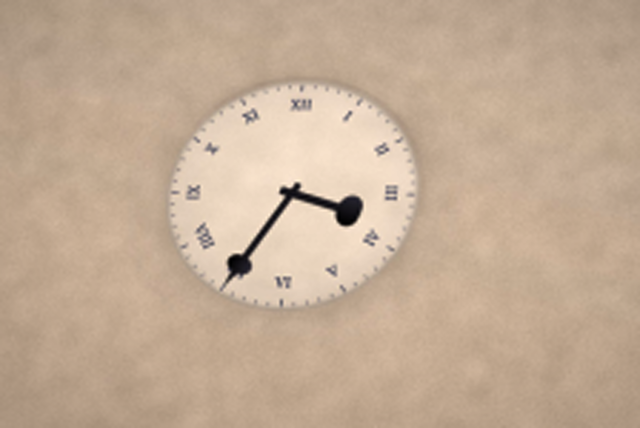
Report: h=3 m=35
